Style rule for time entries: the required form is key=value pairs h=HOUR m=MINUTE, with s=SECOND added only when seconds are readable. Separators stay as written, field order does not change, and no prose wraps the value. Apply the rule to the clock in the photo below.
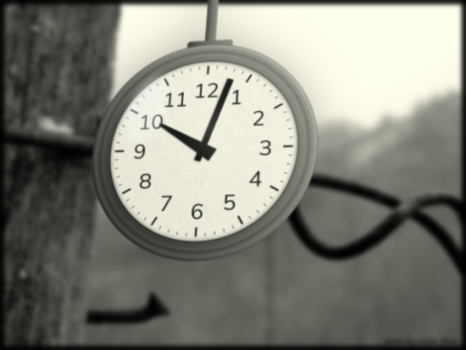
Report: h=10 m=3
